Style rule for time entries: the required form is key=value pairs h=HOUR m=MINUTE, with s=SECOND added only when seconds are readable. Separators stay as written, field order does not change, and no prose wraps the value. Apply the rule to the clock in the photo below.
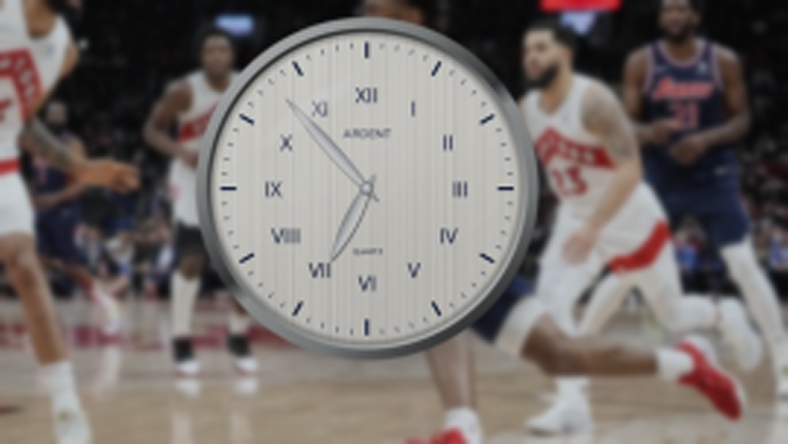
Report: h=6 m=53
